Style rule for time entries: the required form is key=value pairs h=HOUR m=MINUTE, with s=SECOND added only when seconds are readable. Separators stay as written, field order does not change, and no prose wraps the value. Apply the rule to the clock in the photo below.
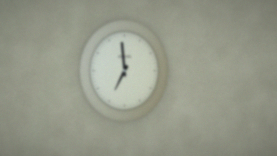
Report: h=6 m=59
